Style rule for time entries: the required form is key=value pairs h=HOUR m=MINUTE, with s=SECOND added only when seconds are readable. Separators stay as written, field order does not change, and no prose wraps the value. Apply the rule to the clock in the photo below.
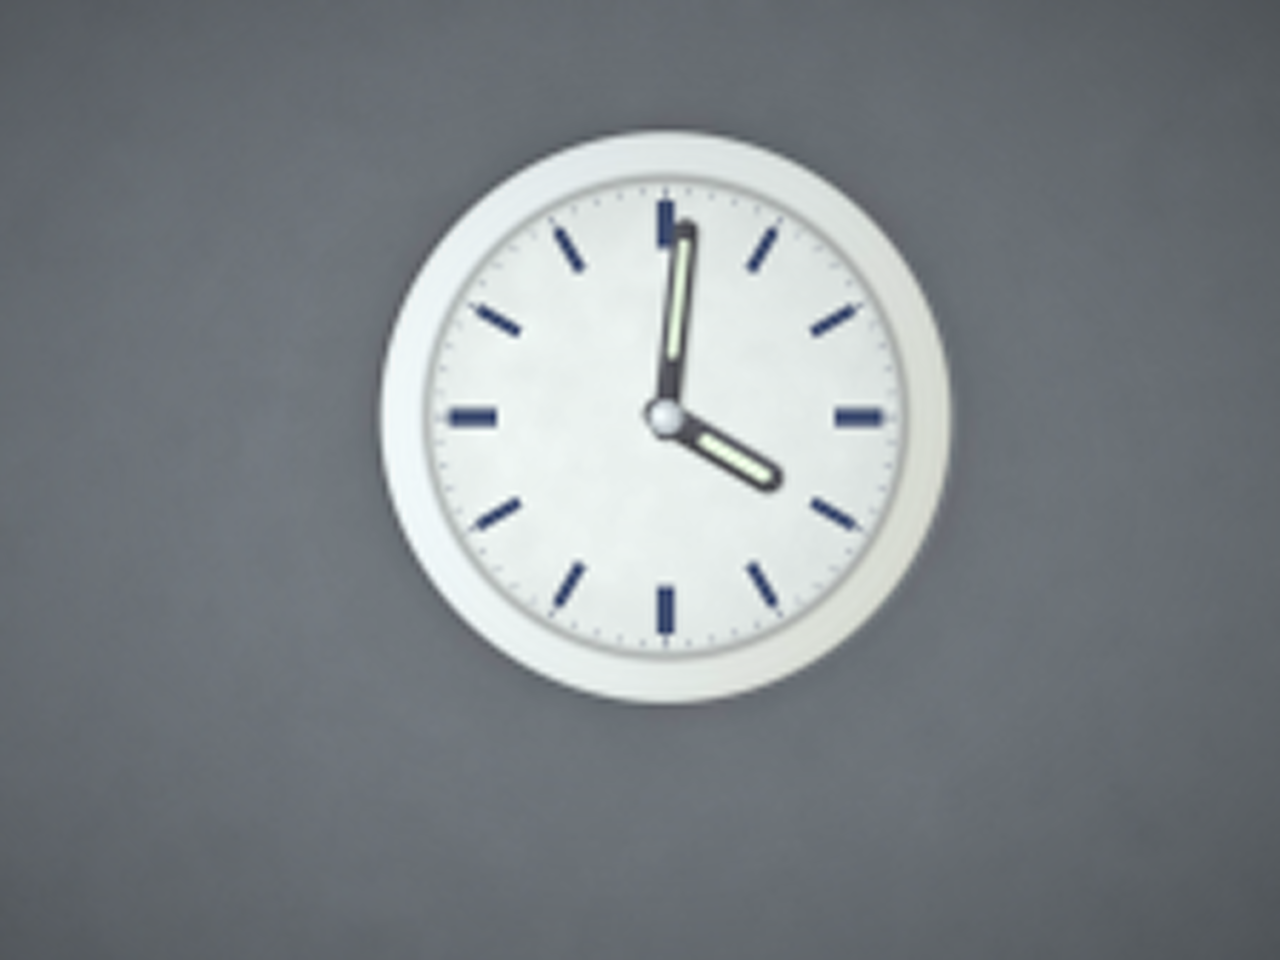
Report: h=4 m=1
